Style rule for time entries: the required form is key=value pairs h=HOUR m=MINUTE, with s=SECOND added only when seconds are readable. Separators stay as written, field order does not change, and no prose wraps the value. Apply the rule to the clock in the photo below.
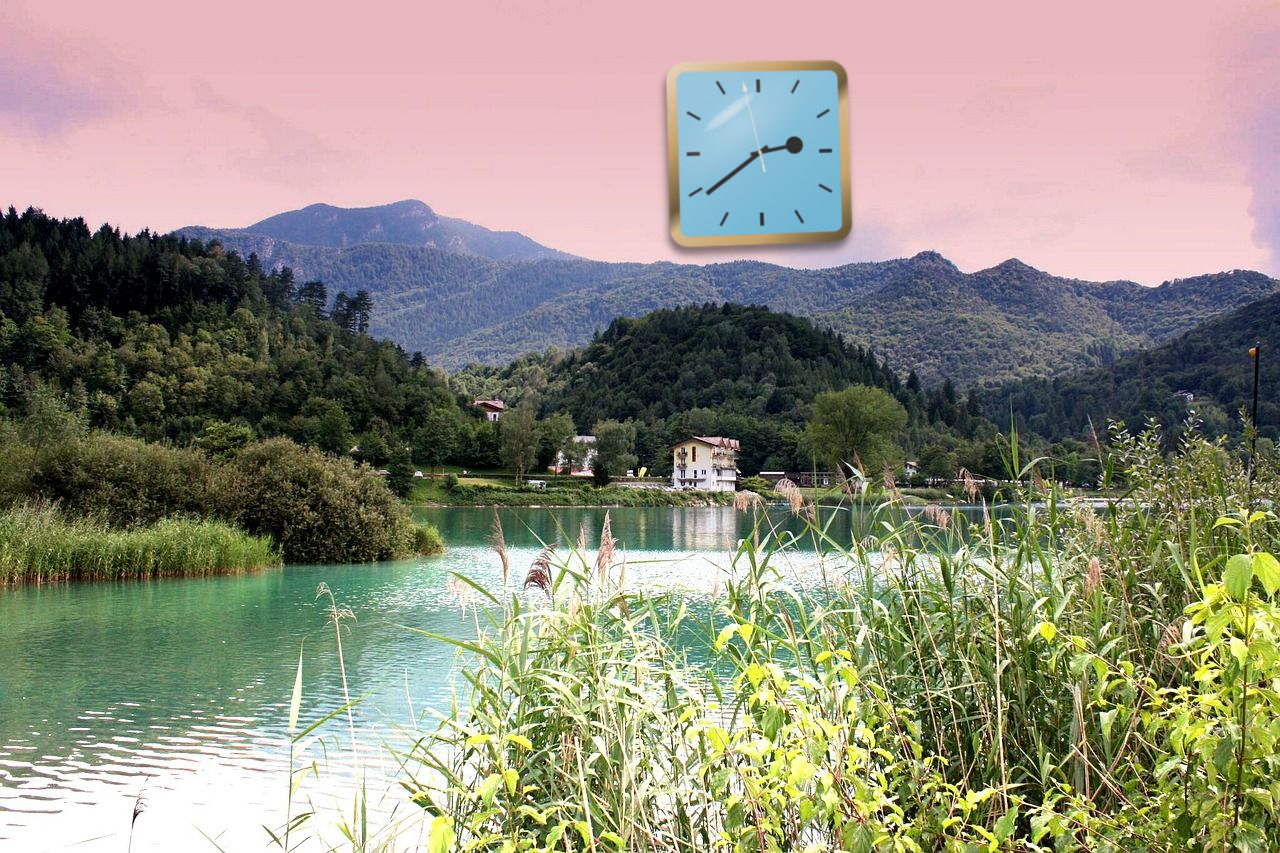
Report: h=2 m=38 s=58
